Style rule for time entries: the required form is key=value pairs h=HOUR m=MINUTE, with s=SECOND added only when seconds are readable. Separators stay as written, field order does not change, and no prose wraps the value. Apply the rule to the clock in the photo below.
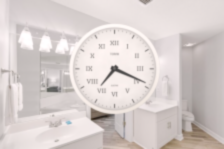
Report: h=7 m=19
